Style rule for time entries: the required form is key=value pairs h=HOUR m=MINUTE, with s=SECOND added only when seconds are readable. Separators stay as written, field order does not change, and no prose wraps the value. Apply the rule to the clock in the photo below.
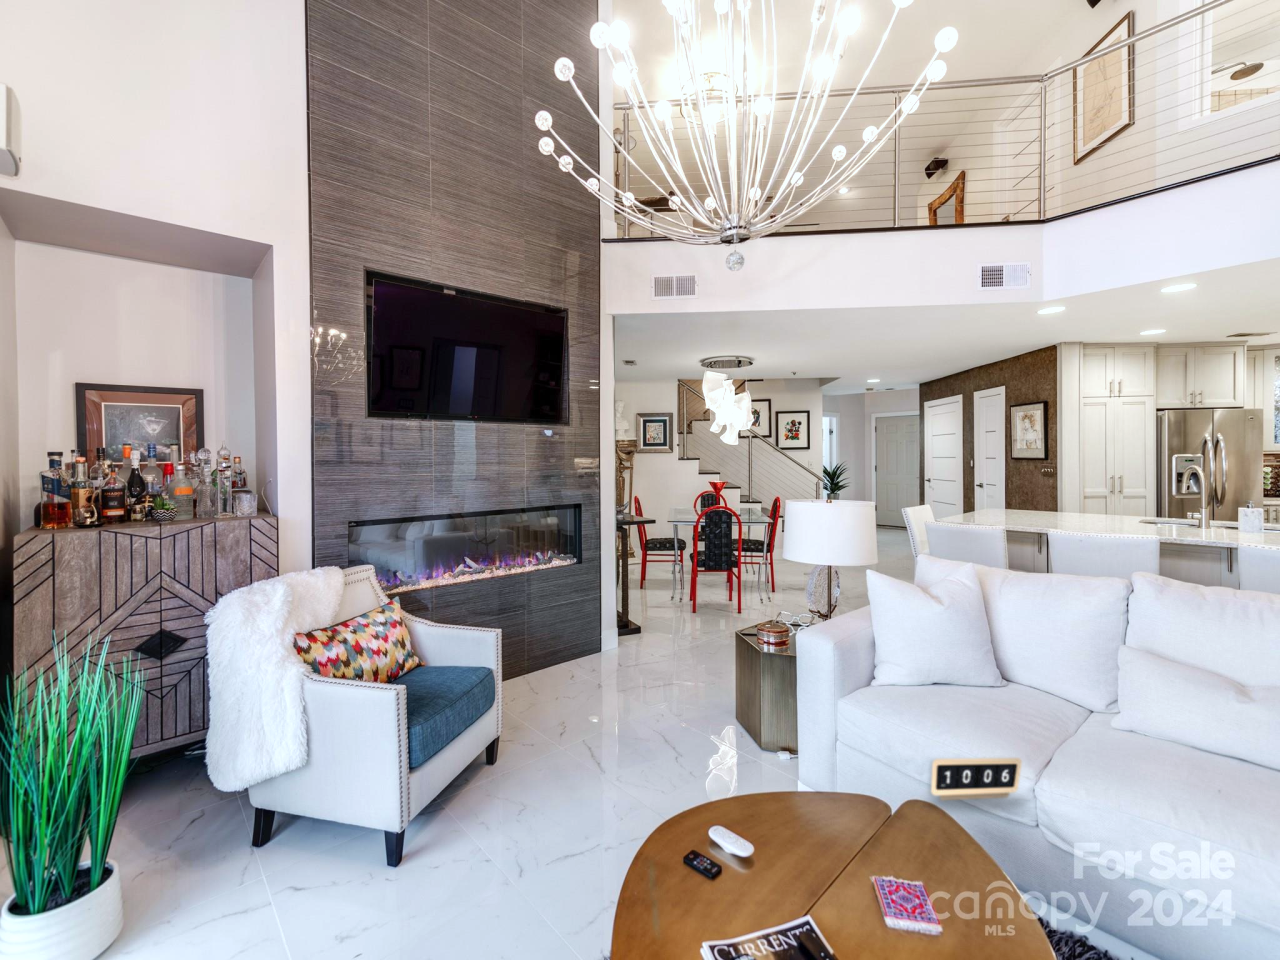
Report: h=10 m=6
